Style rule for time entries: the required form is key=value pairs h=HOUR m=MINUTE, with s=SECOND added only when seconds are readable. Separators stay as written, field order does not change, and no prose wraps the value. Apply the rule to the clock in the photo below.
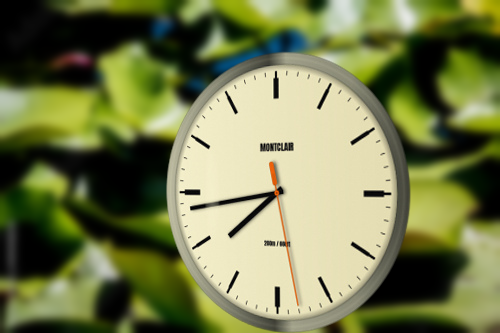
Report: h=7 m=43 s=28
